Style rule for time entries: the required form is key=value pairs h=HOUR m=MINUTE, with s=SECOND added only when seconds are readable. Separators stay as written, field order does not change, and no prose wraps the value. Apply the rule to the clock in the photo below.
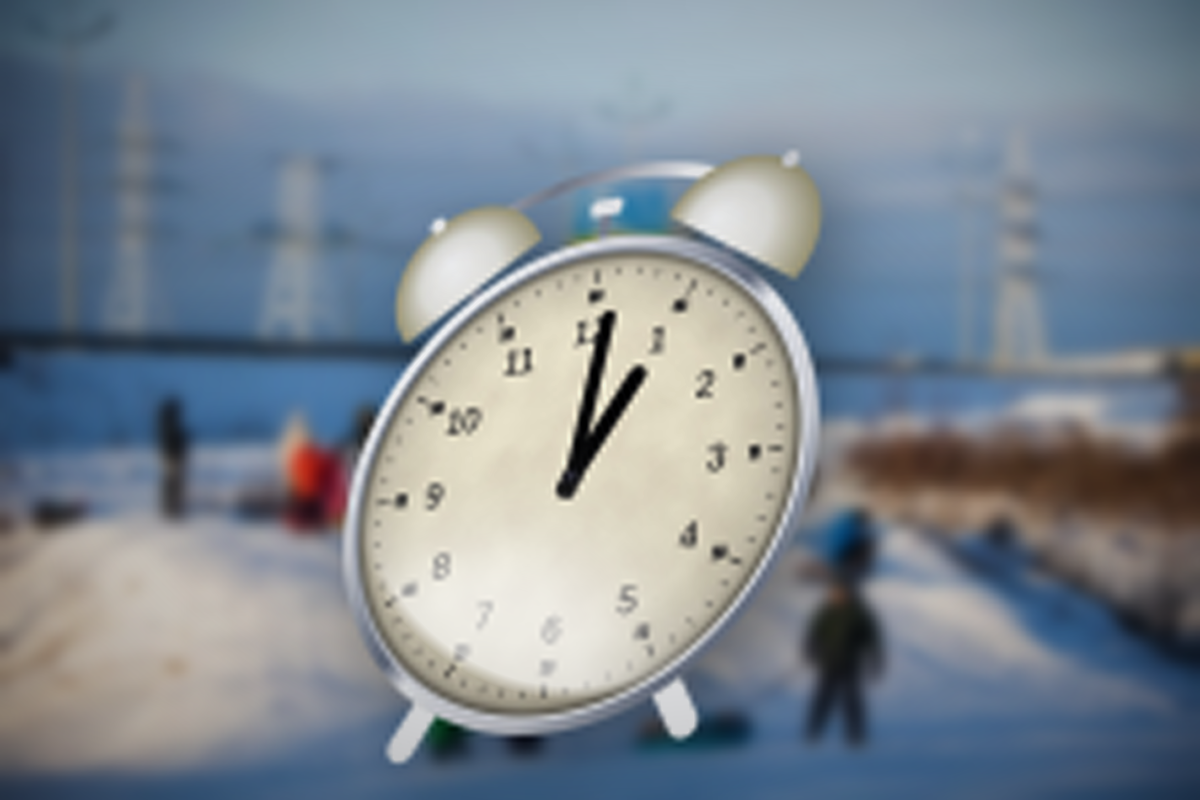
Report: h=1 m=1
